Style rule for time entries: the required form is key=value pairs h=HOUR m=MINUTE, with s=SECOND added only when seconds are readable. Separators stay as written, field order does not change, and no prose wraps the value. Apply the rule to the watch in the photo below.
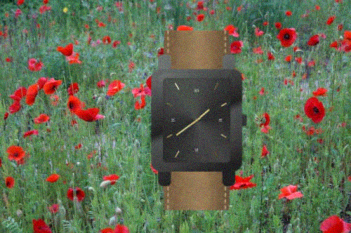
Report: h=1 m=39
